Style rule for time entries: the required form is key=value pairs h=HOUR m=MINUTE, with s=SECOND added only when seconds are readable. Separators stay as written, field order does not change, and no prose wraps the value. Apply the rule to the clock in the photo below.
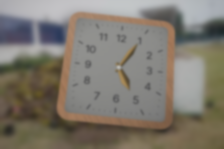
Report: h=5 m=5
